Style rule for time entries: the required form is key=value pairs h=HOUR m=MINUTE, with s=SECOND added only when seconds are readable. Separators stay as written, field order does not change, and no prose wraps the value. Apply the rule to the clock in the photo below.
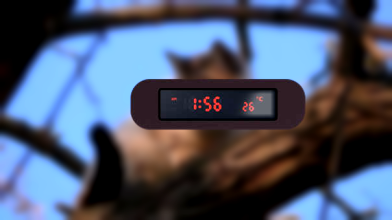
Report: h=1 m=56
